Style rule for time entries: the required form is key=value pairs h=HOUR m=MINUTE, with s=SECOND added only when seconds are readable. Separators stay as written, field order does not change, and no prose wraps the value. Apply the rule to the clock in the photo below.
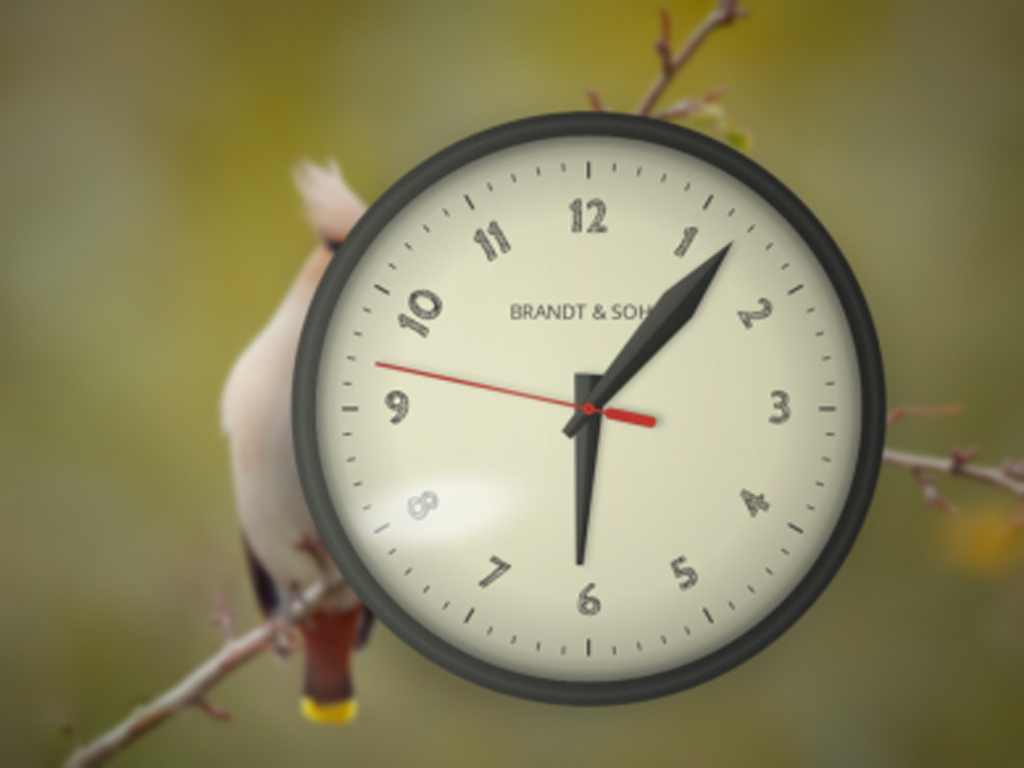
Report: h=6 m=6 s=47
